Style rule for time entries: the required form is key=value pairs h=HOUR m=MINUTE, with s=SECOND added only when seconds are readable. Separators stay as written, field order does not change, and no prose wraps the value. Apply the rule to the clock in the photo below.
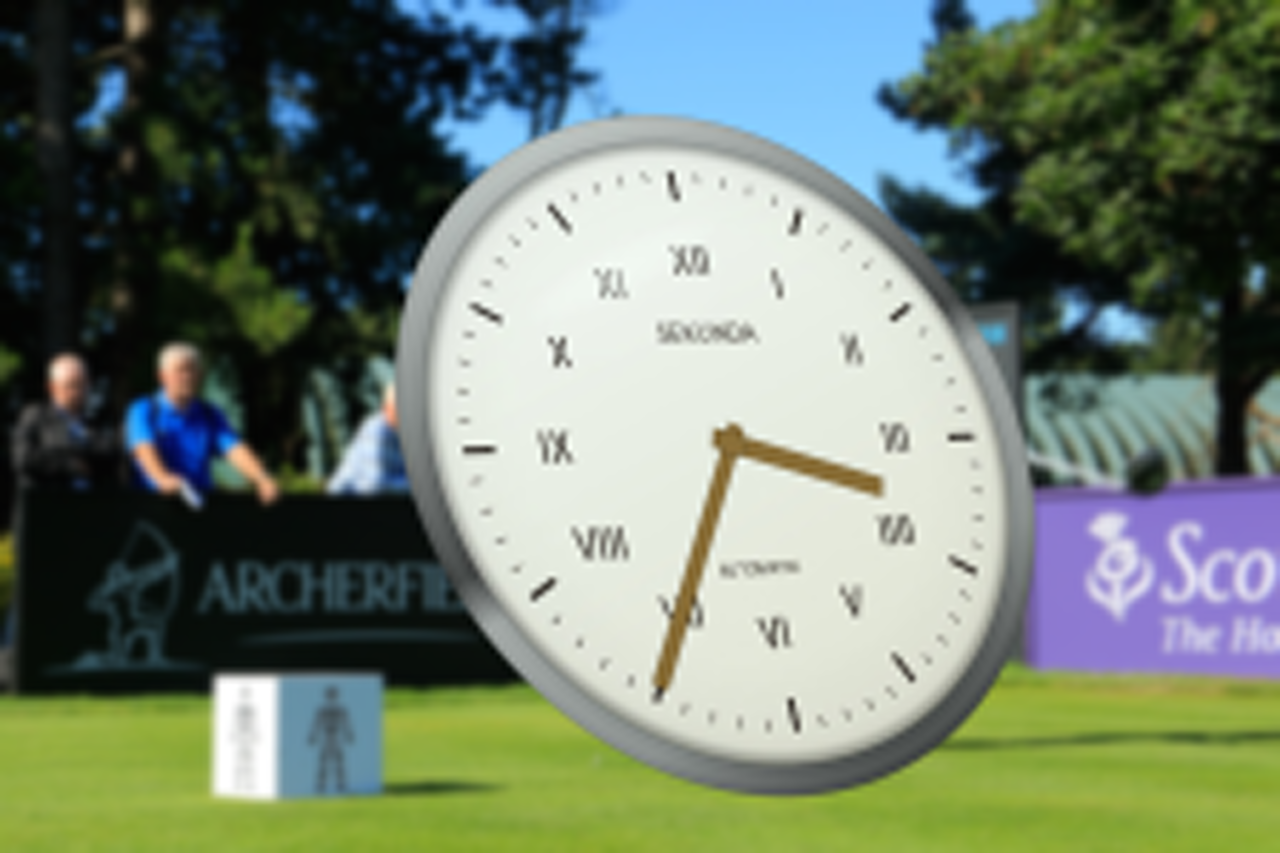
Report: h=3 m=35
